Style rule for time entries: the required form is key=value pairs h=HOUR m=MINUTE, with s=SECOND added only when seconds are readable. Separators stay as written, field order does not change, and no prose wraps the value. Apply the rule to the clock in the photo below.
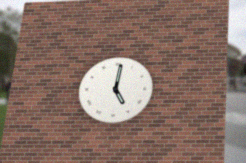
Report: h=5 m=1
